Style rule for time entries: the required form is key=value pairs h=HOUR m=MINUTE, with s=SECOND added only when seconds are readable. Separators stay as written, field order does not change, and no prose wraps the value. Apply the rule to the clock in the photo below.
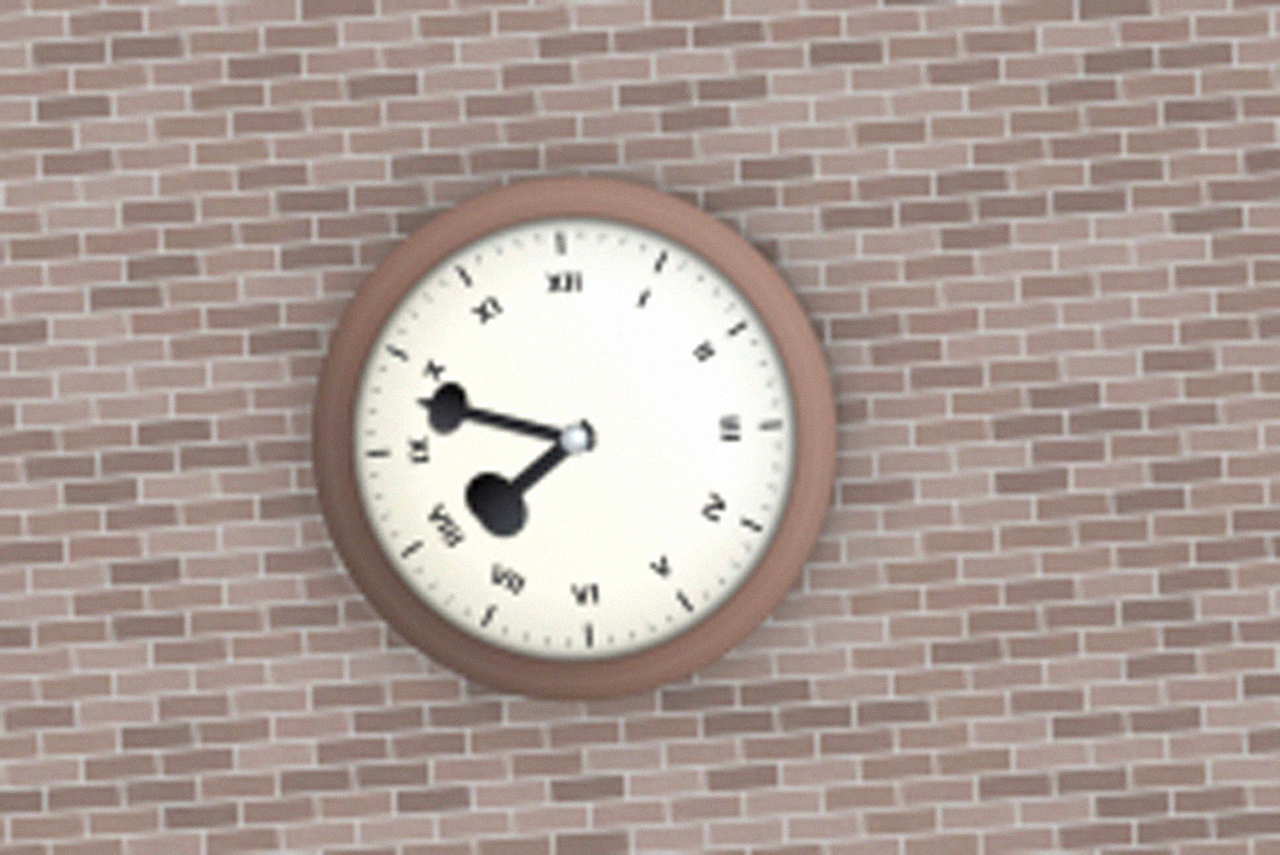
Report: h=7 m=48
